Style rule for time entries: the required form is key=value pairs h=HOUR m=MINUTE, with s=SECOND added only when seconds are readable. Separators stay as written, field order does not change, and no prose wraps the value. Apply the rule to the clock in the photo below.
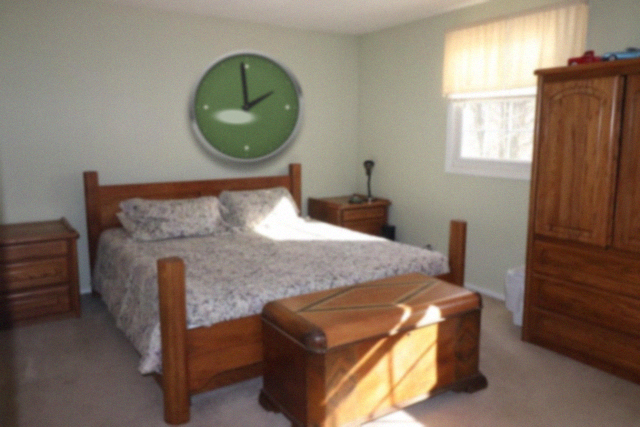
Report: h=1 m=59
